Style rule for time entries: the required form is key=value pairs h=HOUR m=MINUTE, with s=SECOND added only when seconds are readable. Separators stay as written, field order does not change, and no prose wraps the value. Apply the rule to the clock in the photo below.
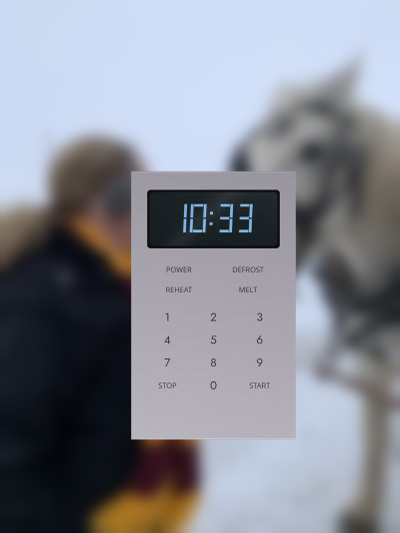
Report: h=10 m=33
